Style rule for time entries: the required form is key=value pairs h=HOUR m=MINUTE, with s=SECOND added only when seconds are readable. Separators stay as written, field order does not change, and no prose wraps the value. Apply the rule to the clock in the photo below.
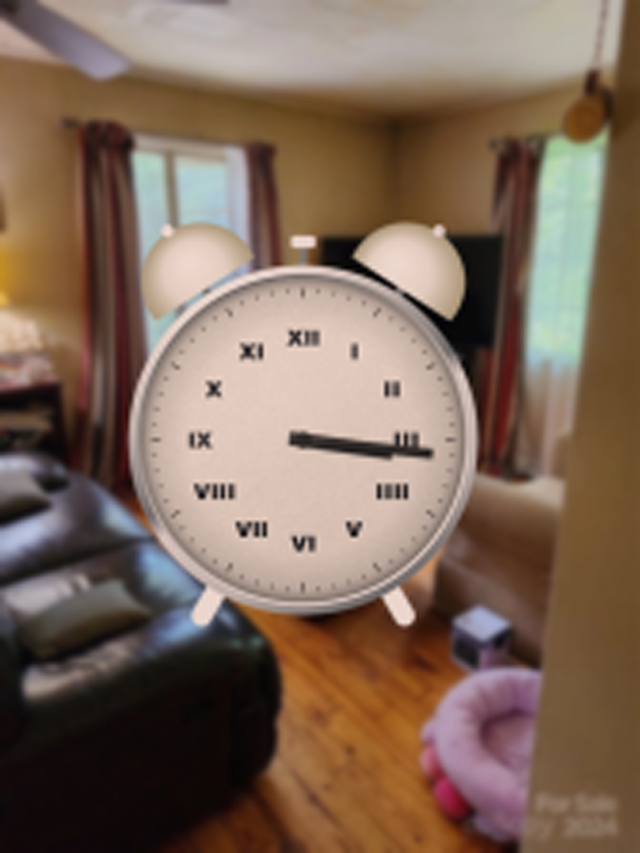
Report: h=3 m=16
